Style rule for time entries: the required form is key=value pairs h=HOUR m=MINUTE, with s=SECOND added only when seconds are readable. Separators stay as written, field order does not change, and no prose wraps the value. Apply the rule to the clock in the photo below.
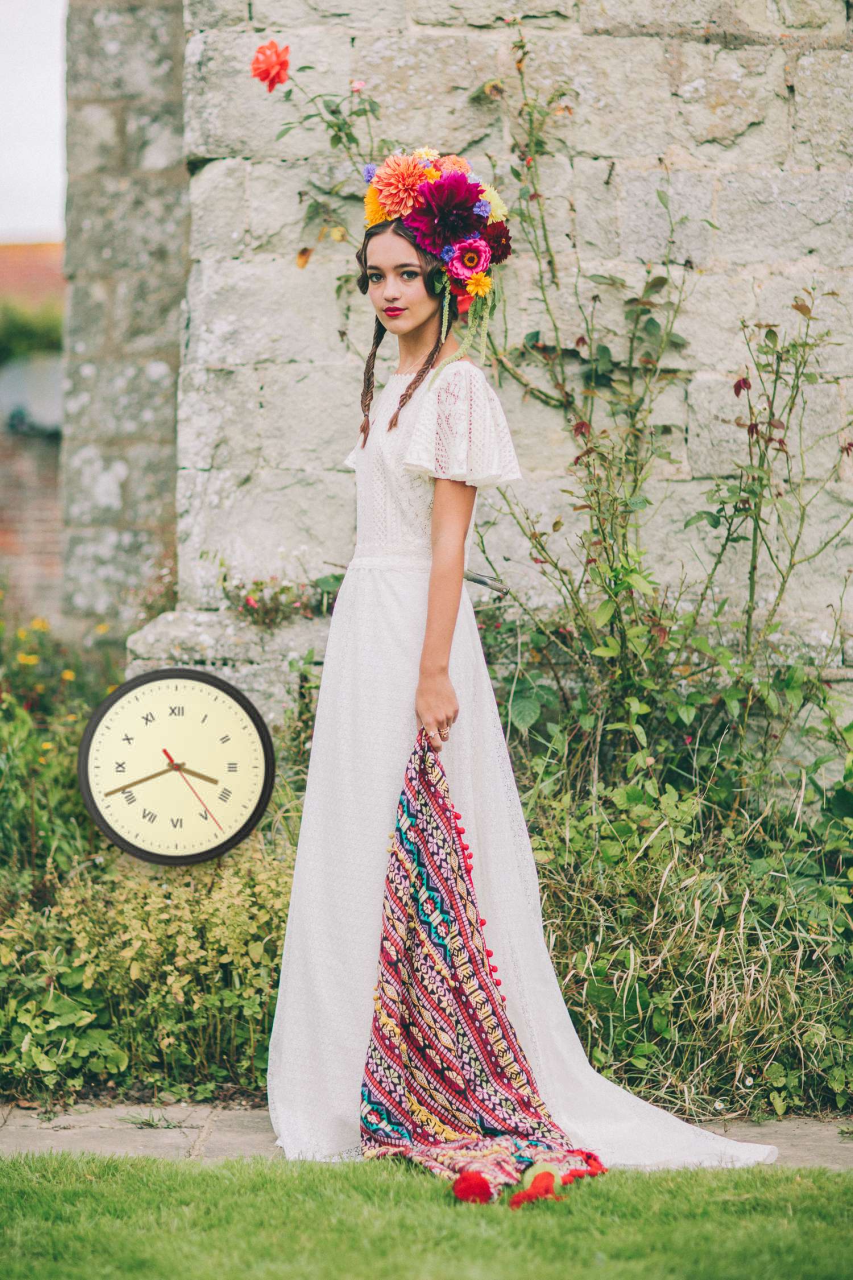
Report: h=3 m=41 s=24
